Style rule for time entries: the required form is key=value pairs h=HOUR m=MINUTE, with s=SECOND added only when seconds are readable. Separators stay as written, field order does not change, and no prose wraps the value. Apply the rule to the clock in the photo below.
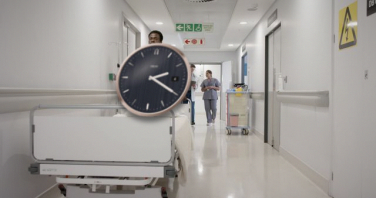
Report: h=2 m=20
